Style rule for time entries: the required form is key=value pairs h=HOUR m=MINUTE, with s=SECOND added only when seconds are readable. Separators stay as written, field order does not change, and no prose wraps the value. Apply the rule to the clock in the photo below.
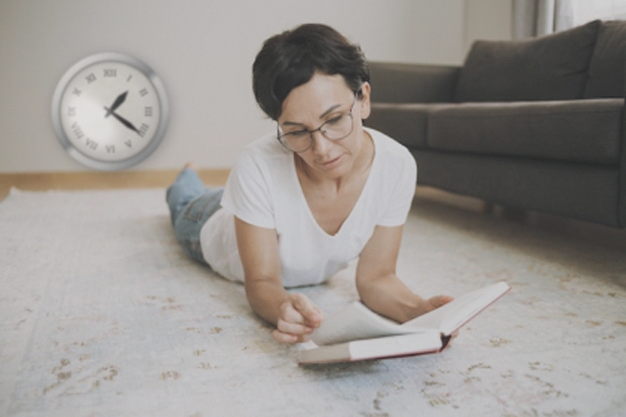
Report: h=1 m=21
